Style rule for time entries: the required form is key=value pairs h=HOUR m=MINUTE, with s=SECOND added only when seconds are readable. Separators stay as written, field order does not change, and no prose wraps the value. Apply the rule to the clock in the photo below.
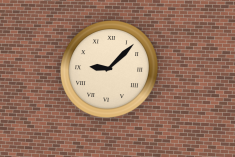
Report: h=9 m=7
